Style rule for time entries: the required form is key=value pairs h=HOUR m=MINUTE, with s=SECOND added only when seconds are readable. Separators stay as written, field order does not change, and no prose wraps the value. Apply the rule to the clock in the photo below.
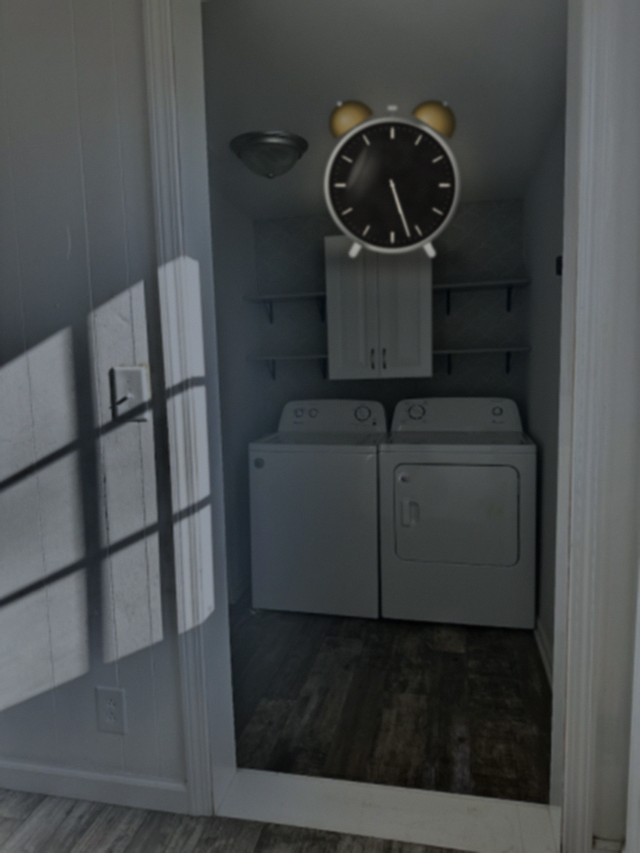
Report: h=5 m=27
